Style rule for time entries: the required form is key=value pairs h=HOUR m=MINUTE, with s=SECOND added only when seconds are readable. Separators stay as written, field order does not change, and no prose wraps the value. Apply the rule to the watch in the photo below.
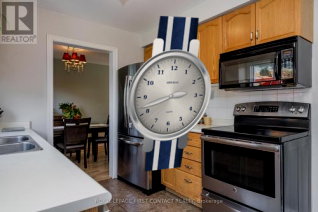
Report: h=2 m=42
